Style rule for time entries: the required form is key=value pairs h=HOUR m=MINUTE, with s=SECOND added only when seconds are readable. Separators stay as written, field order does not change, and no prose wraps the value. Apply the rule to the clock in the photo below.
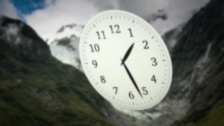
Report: h=1 m=27
